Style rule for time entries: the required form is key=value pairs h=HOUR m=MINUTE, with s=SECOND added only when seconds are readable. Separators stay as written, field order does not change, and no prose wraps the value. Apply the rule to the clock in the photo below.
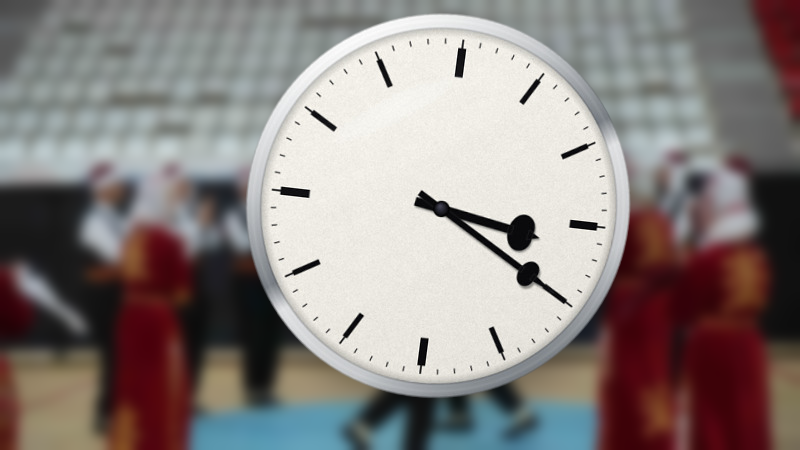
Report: h=3 m=20
